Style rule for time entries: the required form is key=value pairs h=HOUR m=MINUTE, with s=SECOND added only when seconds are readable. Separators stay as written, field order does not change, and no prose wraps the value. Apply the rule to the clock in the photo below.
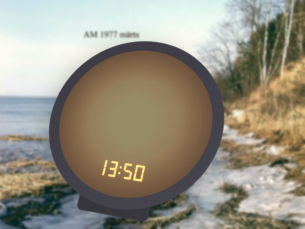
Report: h=13 m=50
